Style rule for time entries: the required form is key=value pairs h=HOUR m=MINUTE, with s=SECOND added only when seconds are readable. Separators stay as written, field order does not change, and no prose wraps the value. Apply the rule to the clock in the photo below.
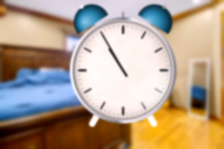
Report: h=10 m=55
